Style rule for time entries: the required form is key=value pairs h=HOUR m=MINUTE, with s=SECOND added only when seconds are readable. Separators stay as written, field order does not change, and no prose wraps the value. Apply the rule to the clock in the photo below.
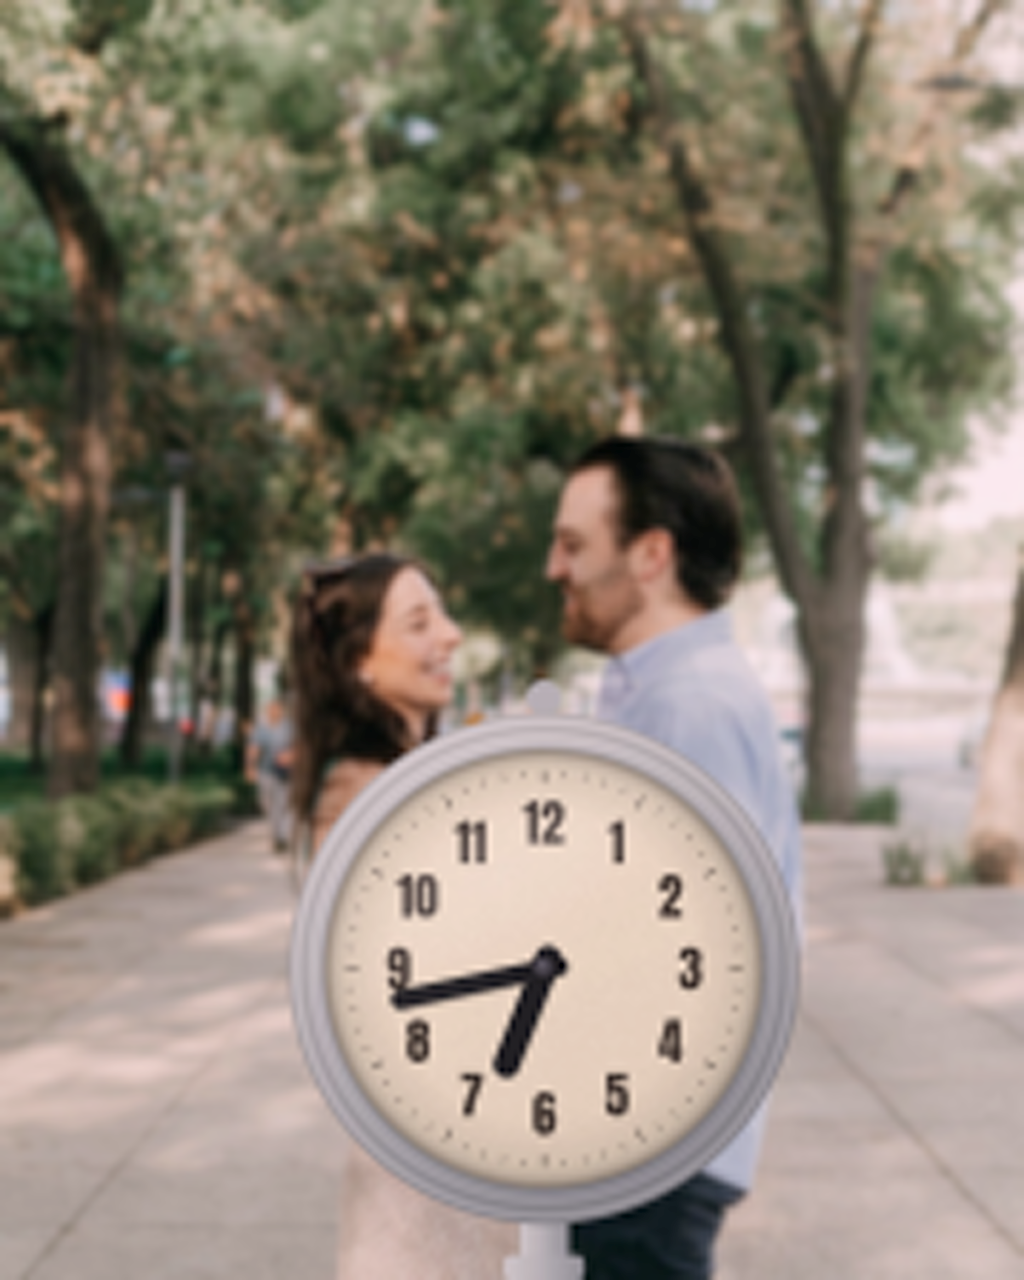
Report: h=6 m=43
